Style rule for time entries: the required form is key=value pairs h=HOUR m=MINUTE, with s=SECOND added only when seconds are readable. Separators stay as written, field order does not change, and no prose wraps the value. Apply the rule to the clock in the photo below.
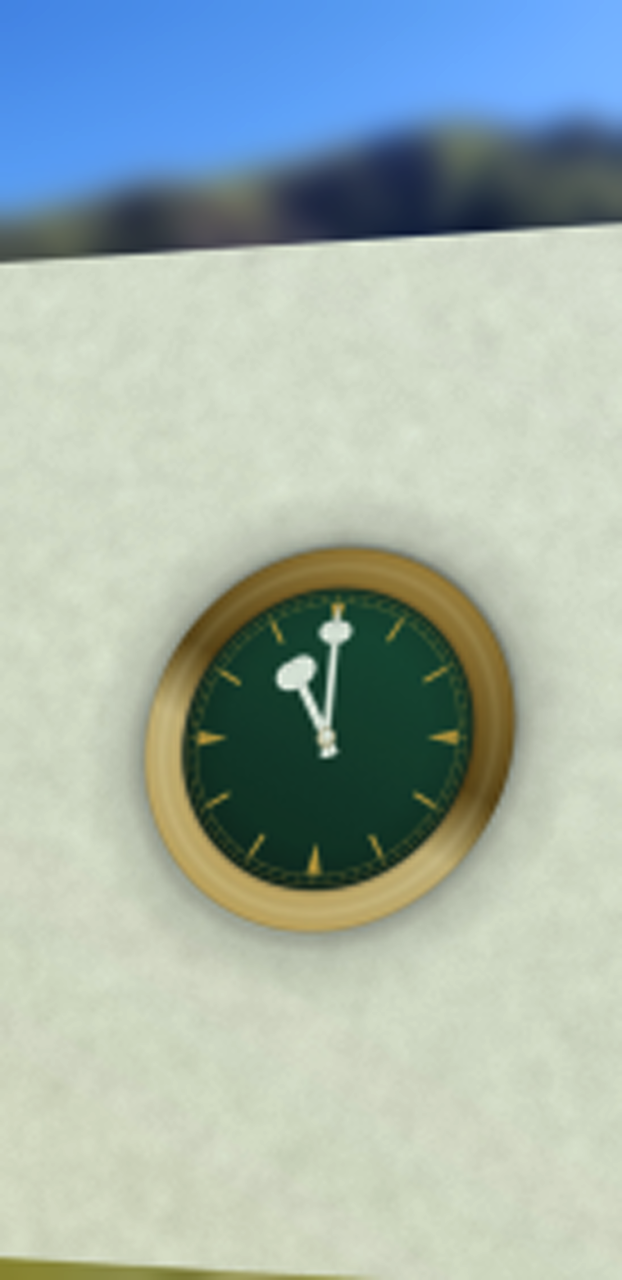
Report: h=11 m=0
